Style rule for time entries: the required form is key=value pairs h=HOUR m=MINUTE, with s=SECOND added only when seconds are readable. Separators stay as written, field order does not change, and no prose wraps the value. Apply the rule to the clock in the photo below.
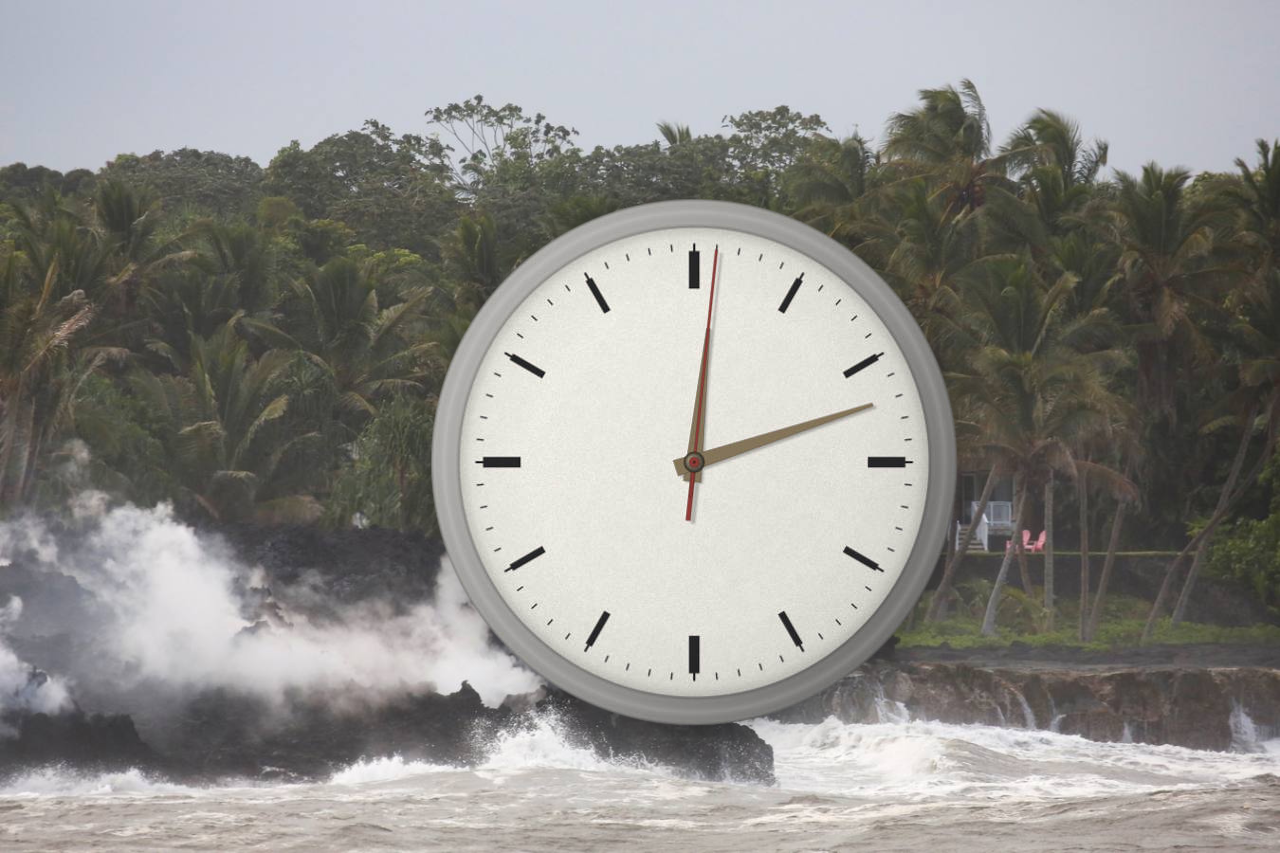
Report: h=12 m=12 s=1
